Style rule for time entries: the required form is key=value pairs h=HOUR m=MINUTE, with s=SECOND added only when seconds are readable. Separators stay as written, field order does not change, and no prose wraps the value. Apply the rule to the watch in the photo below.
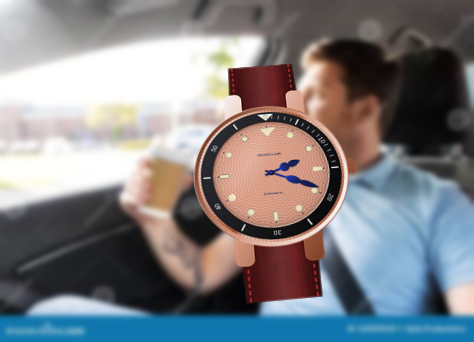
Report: h=2 m=19
